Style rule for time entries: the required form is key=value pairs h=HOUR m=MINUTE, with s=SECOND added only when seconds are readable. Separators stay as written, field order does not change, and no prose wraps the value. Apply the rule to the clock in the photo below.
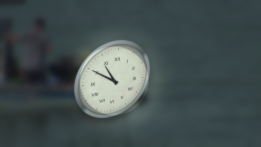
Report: h=10 m=50
